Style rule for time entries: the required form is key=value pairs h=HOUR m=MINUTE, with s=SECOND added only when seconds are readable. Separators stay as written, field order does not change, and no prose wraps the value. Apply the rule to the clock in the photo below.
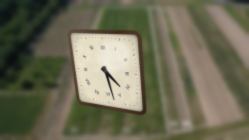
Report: h=4 m=28
